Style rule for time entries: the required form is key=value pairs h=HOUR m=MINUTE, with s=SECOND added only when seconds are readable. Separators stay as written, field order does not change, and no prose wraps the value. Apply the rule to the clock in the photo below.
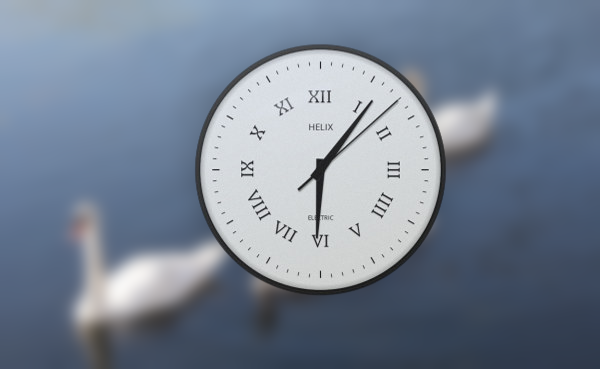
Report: h=6 m=6 s=8
